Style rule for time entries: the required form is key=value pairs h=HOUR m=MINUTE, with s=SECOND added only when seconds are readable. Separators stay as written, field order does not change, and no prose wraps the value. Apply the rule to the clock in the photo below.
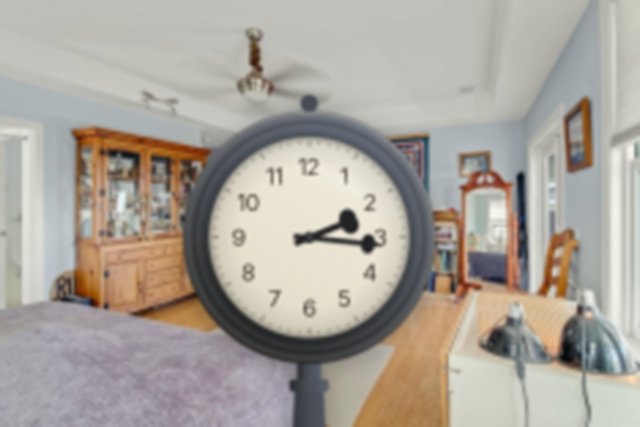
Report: h=2 m=16
